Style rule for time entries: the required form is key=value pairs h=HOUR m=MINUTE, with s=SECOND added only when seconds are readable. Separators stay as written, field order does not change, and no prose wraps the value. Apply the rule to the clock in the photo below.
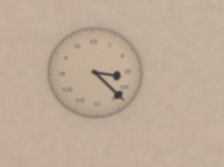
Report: h=3 m=23
